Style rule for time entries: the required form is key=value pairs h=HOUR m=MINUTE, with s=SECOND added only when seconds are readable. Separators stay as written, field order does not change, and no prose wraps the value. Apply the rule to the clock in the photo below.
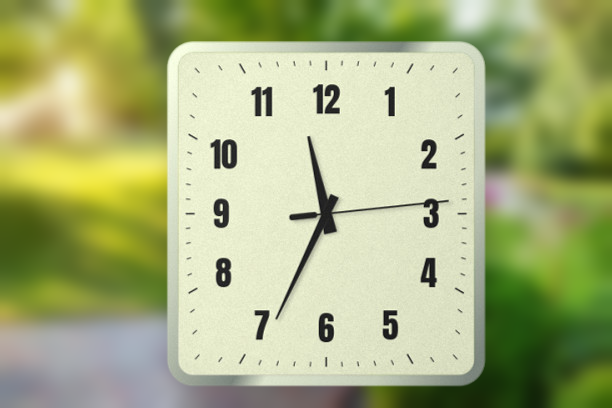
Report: h=11 m=34 s=14
